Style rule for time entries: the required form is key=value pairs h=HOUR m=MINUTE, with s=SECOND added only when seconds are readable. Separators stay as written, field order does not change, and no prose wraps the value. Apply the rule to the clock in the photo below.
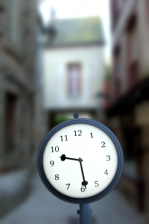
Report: h=9 m=29
